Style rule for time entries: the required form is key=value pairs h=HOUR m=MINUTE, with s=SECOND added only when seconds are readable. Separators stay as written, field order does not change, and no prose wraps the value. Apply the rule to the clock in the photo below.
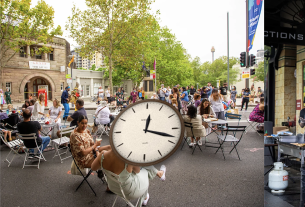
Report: h=12 m=18
